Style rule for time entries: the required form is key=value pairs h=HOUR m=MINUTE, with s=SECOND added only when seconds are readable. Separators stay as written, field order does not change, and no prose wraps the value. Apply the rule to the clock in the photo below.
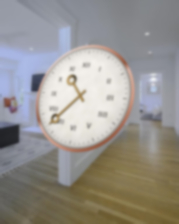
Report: h=10 m=37
